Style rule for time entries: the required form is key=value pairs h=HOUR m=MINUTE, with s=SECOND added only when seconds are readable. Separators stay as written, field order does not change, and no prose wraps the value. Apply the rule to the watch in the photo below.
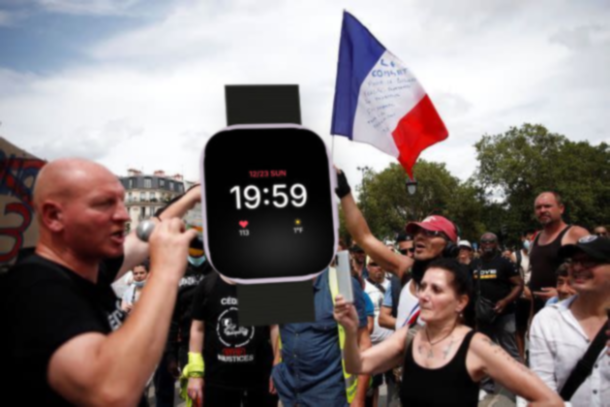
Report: h=19 m=59
